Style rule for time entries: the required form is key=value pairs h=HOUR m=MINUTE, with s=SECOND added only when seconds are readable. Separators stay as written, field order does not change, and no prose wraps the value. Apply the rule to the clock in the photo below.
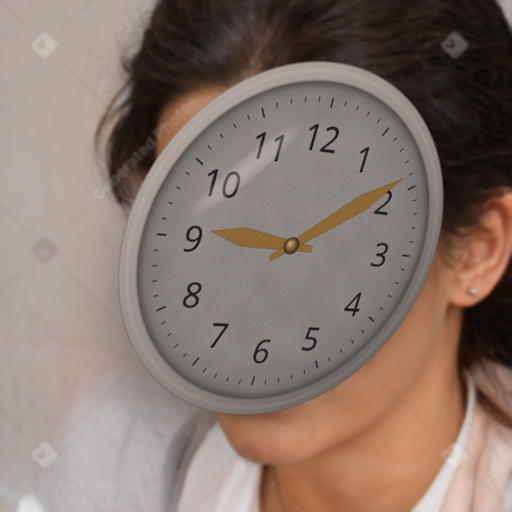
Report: h=9 m=9
